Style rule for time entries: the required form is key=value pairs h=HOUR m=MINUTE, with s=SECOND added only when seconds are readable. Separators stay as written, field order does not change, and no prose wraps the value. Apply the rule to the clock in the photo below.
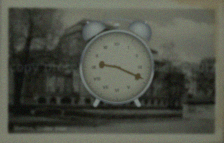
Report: h=9 m=19
